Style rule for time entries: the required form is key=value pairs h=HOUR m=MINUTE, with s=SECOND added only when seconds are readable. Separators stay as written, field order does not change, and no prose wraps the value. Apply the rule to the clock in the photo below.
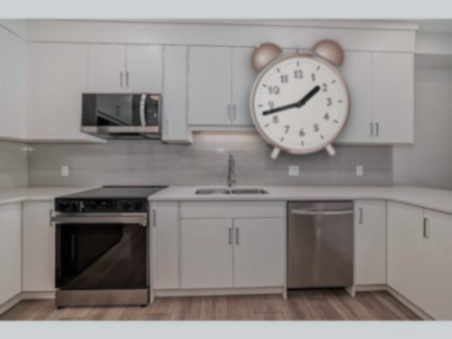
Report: h=1 m=43
